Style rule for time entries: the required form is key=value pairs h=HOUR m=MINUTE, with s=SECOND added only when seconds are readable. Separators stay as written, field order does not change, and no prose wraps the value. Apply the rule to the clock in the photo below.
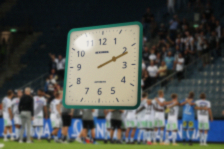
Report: h=2 m=11
